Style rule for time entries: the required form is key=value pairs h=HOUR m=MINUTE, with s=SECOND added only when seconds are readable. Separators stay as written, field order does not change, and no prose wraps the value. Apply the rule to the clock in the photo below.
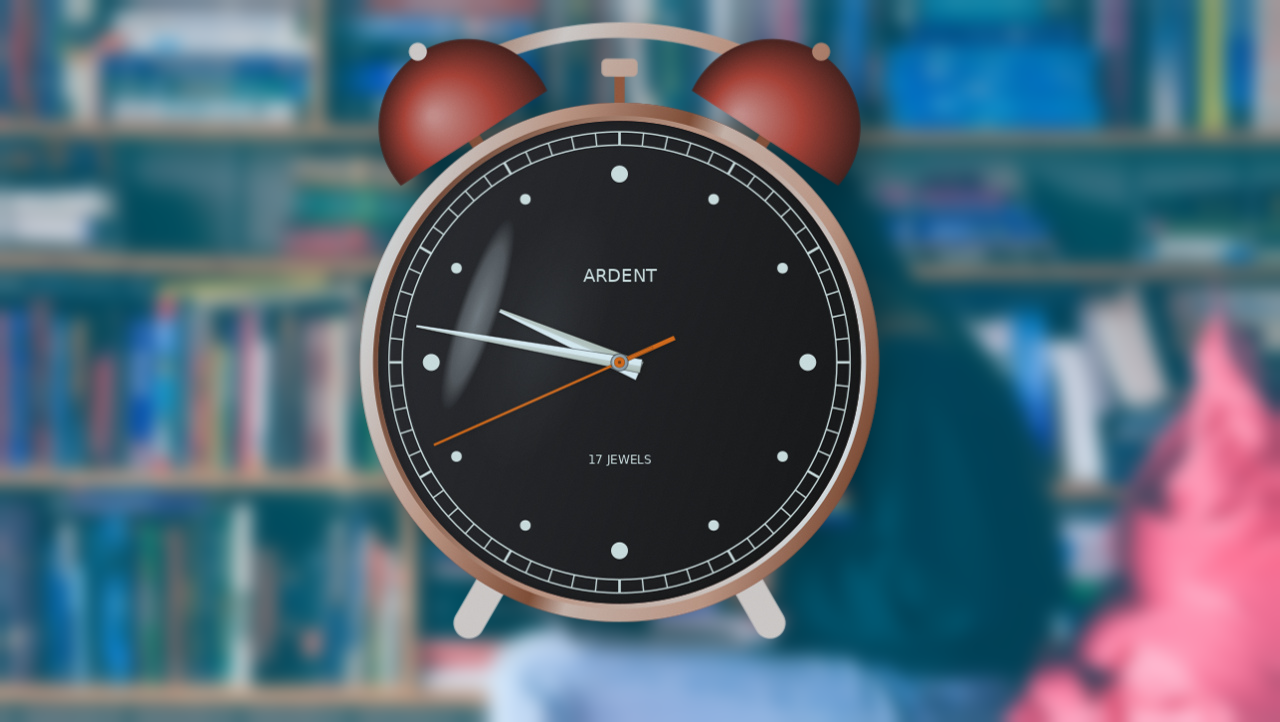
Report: h=9 m=46 s=41
